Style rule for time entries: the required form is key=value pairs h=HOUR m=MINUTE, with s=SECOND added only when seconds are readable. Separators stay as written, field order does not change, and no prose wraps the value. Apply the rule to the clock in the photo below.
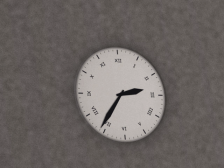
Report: h=2 m=36
